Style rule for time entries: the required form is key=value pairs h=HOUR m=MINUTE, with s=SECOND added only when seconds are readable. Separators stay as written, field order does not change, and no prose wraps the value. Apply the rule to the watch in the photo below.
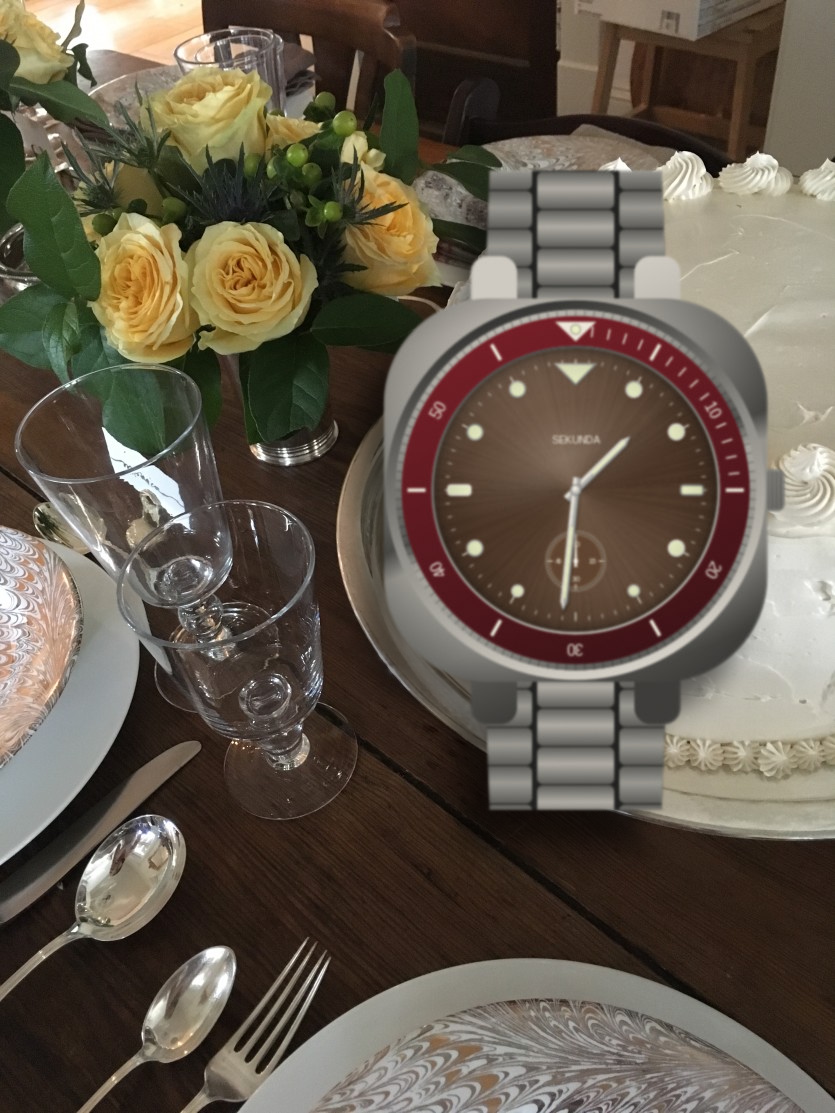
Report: h=1 m=31
